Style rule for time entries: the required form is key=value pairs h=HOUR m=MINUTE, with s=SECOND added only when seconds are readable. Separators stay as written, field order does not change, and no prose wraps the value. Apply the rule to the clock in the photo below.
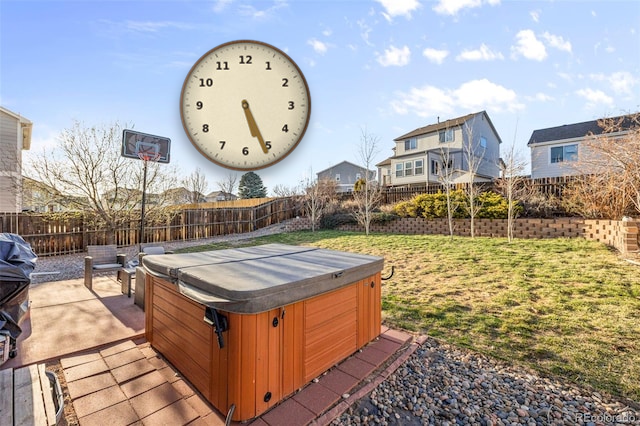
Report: h=5 m=26
